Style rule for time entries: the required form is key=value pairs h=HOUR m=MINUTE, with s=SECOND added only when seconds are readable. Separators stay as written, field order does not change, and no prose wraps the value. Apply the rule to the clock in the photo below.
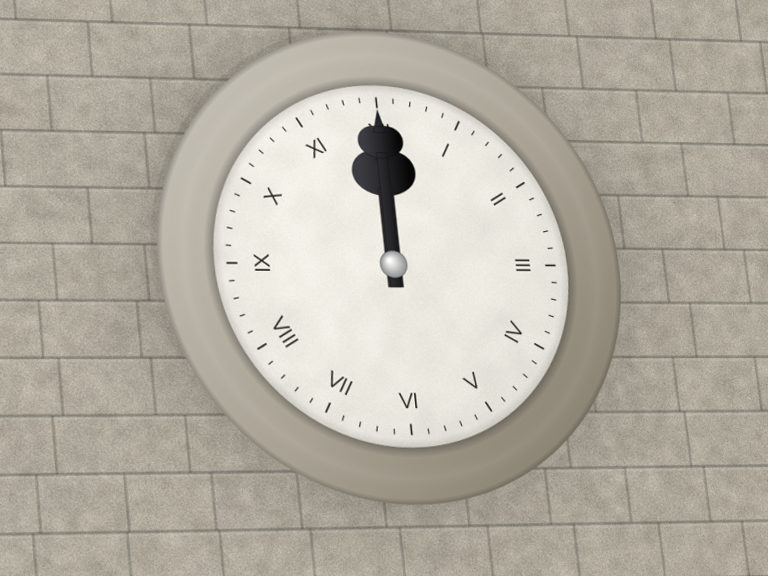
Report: h=12 m=0
